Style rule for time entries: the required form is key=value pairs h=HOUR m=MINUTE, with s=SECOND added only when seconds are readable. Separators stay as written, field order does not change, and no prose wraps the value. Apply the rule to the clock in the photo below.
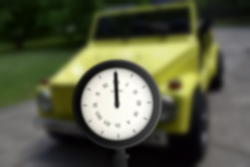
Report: h=12 m=0
